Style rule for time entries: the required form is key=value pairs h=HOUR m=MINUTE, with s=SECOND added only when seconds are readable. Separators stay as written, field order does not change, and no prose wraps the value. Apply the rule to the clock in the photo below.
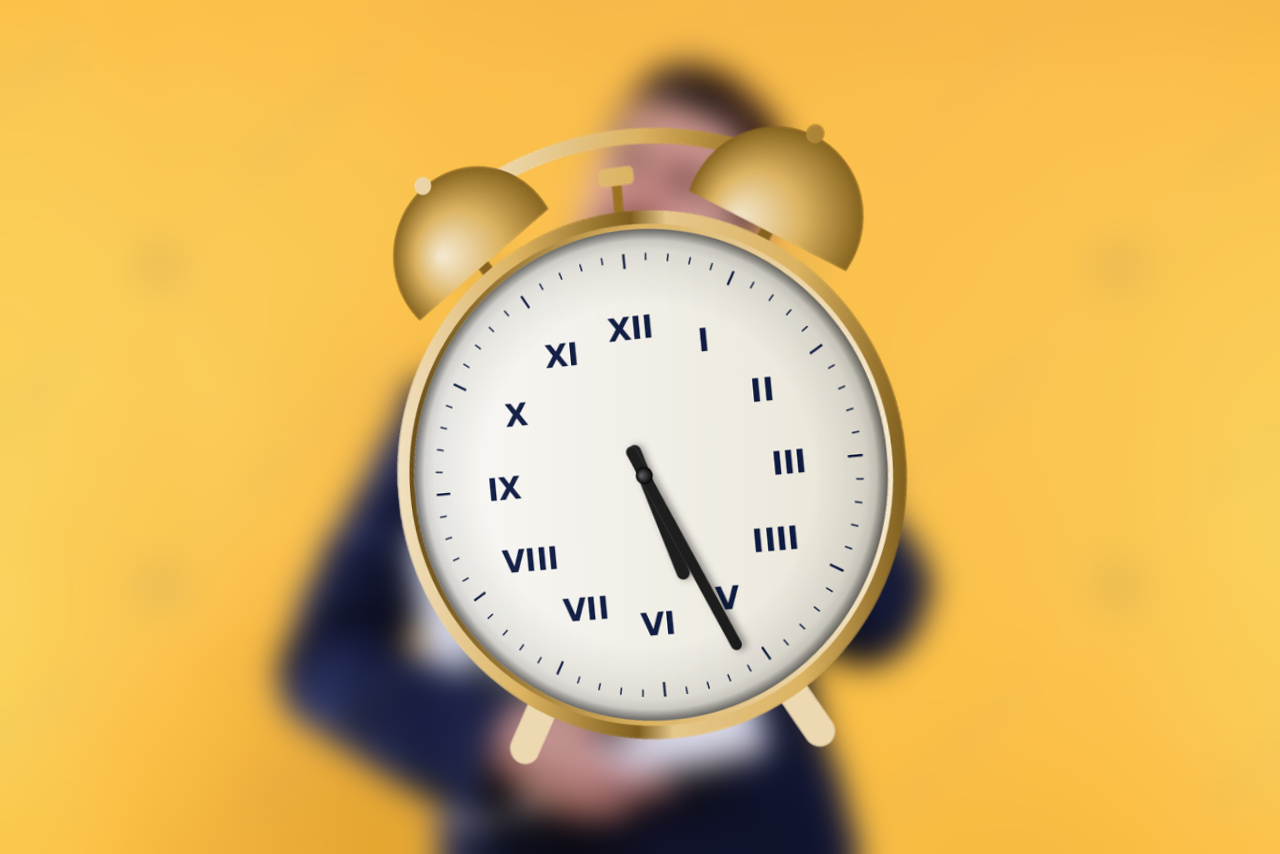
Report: h=5 m=26
